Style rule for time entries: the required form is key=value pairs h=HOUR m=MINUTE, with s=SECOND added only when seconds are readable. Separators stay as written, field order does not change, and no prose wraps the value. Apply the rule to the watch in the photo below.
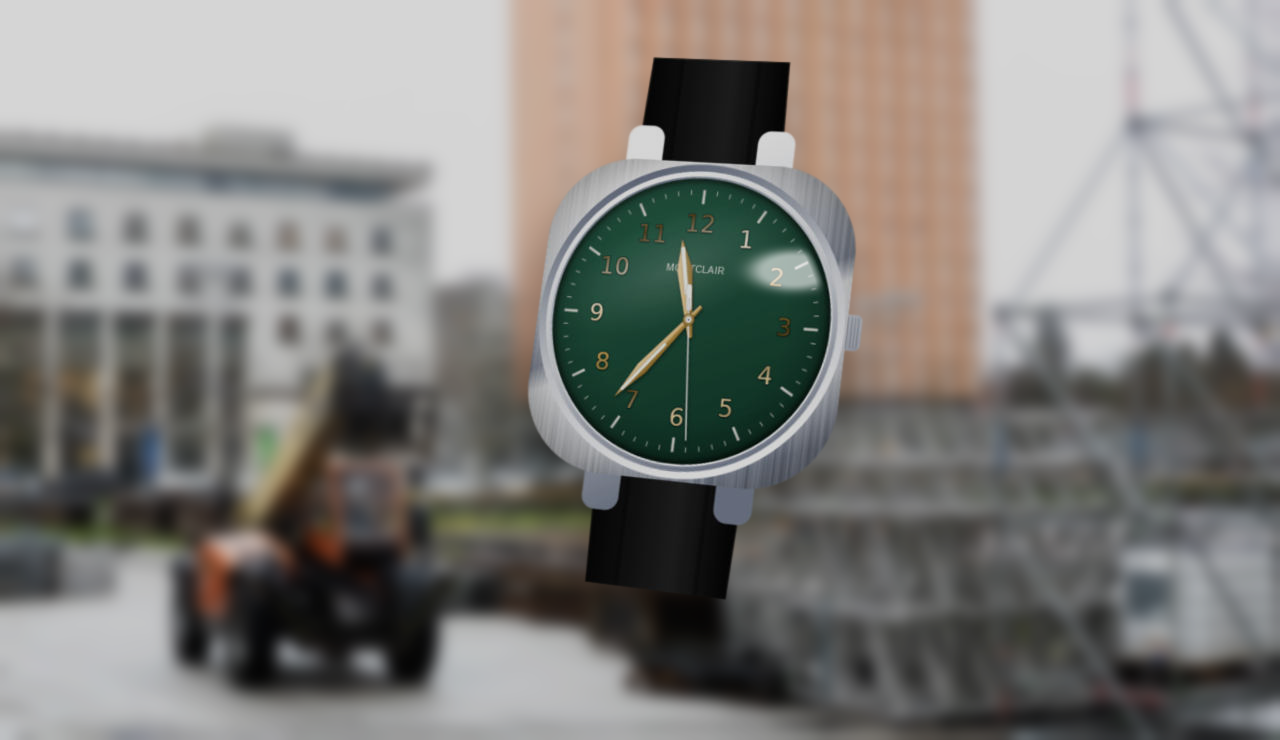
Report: h=11 m=36 s=29
